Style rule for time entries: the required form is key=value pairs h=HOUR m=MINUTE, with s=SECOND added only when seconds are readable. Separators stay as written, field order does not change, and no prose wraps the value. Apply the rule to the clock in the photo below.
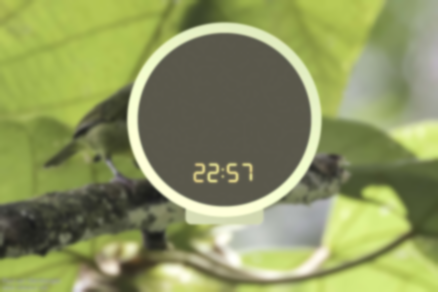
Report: h=22 m=57
